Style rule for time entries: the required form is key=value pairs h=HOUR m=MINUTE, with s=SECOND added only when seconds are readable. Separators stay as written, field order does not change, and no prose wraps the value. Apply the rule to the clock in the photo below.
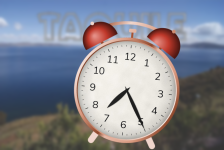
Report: h=7 m=25
